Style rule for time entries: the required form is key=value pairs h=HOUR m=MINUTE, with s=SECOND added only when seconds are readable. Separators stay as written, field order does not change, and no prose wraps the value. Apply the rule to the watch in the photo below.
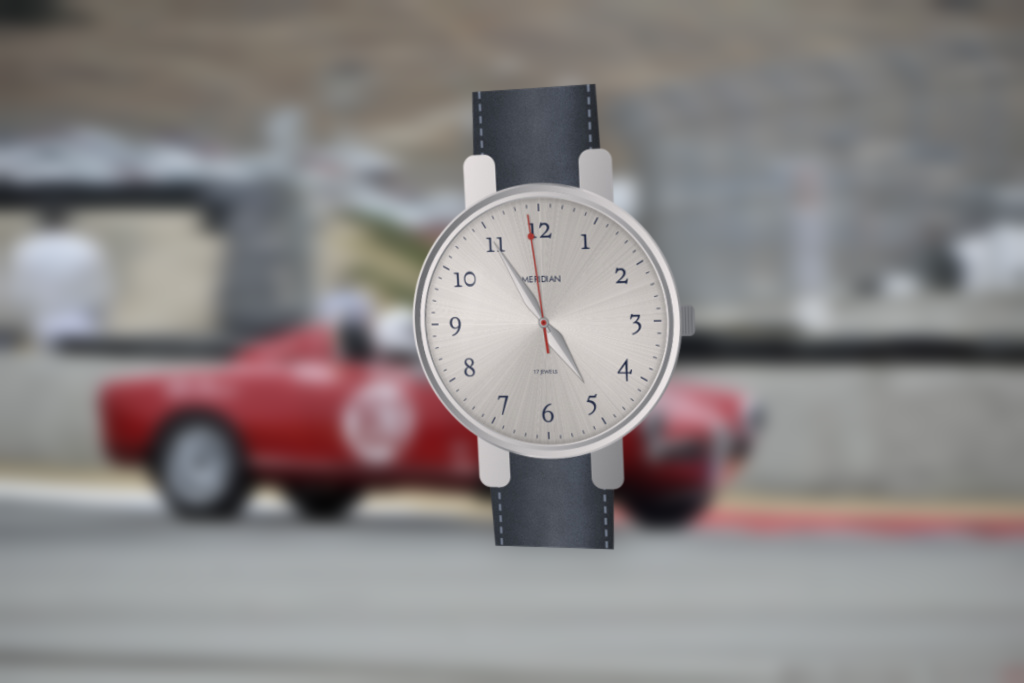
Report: h=4 m=54 s=59
